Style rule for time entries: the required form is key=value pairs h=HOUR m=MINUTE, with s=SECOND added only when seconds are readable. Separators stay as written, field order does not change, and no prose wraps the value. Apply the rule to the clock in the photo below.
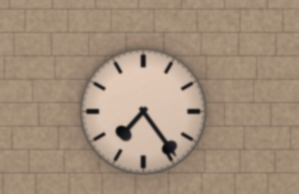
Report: h=7 m=24
